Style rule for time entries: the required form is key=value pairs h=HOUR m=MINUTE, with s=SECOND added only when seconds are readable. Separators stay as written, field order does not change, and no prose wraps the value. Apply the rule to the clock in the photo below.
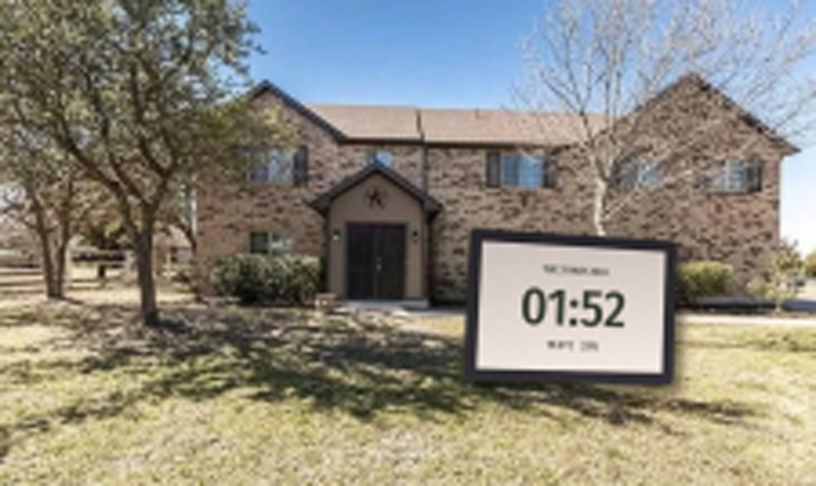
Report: h=1 m=52
